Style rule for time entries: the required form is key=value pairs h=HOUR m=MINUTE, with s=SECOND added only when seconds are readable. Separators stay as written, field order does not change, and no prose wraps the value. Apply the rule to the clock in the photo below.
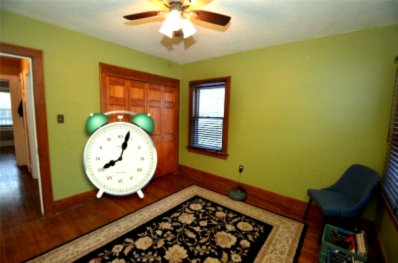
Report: h=8 m=3
